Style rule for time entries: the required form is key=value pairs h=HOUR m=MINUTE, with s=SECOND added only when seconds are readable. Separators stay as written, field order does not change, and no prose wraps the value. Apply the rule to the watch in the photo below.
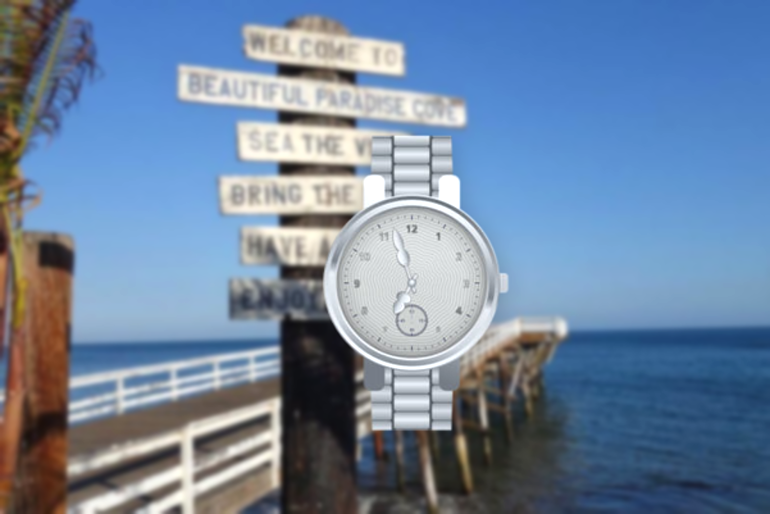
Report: h=6 m=57
